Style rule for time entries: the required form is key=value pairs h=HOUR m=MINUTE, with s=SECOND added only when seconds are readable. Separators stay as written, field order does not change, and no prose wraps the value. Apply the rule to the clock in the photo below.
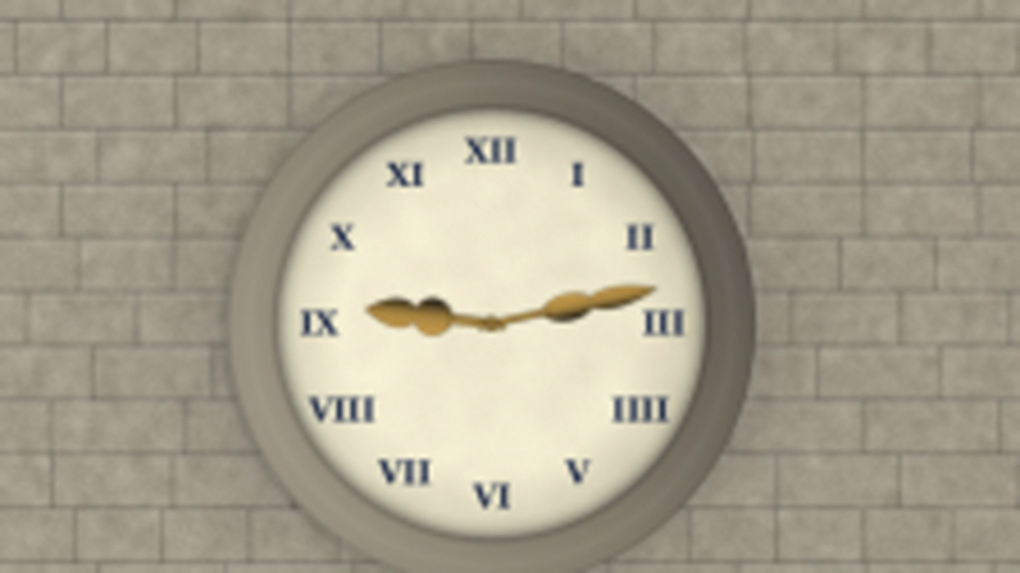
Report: h=9 m=13
